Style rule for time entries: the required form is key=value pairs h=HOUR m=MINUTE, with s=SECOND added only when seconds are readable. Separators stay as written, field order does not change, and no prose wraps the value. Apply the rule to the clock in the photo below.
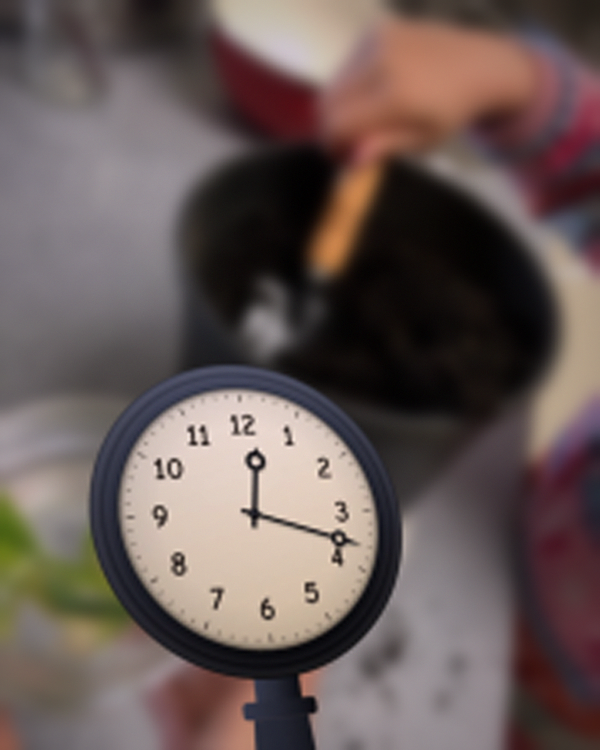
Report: h=12 m=18
